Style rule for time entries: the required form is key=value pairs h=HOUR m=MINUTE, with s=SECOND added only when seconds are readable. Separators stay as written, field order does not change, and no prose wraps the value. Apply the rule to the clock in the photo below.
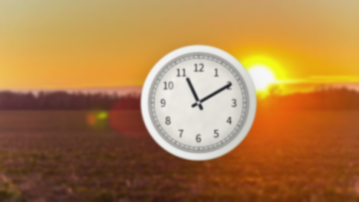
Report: h=11 m=10
